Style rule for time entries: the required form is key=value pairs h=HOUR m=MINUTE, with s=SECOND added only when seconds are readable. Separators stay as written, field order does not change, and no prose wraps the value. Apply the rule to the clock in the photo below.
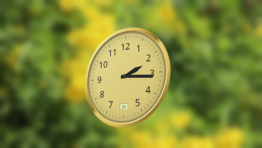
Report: h=2 m=16
